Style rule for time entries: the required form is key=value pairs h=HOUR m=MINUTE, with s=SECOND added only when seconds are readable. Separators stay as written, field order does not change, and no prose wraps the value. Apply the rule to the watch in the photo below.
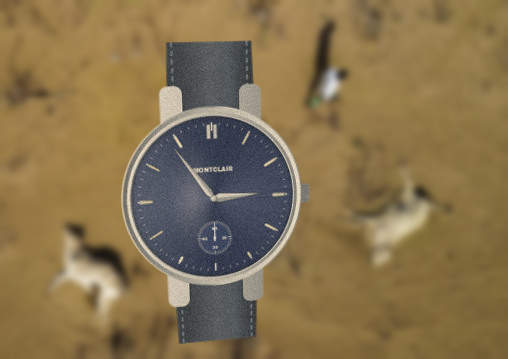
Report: h=2 m=54
